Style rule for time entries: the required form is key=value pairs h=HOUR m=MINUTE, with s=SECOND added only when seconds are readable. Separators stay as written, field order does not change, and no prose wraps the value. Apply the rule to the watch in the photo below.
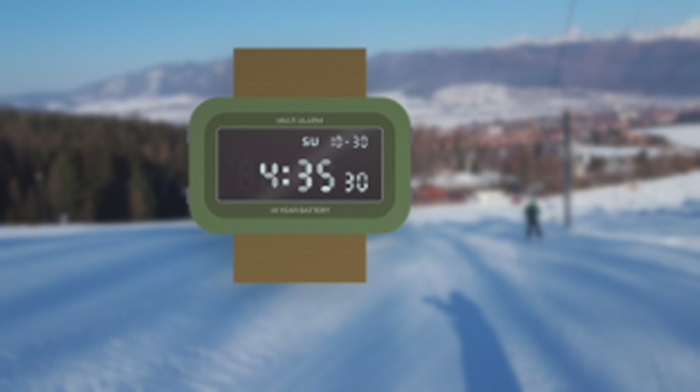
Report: h=4 m=35 s=30
